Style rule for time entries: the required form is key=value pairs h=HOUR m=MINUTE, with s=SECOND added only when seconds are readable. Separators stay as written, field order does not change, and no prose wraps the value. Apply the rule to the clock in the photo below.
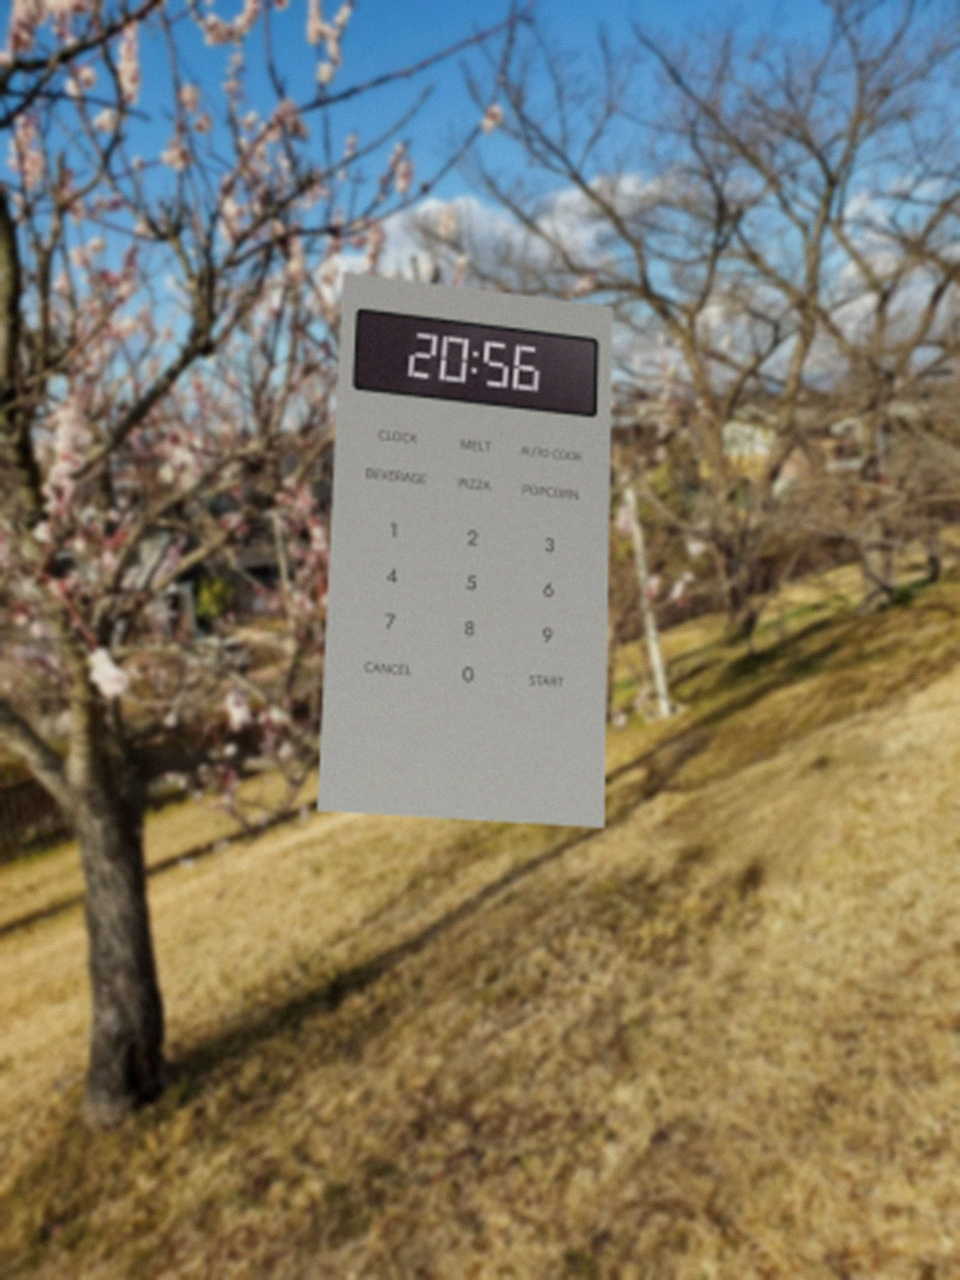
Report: h=20 m=56
